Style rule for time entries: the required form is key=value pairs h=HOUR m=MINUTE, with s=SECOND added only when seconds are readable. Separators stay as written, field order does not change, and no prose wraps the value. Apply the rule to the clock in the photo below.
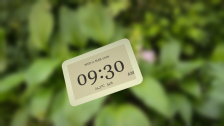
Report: h=9 m=30
